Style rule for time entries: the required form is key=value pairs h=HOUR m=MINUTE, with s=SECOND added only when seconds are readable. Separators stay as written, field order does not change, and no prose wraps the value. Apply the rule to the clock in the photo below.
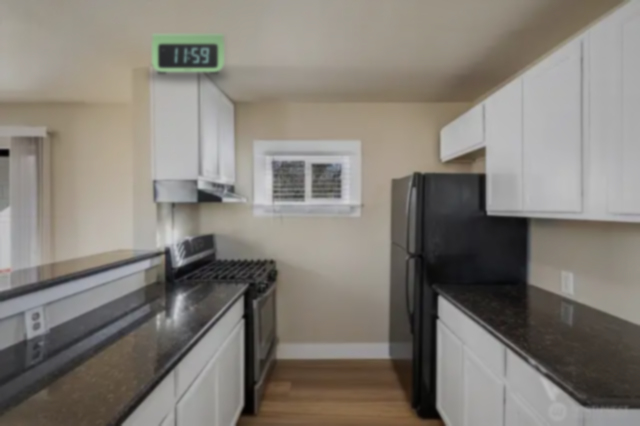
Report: h=11 m=59
